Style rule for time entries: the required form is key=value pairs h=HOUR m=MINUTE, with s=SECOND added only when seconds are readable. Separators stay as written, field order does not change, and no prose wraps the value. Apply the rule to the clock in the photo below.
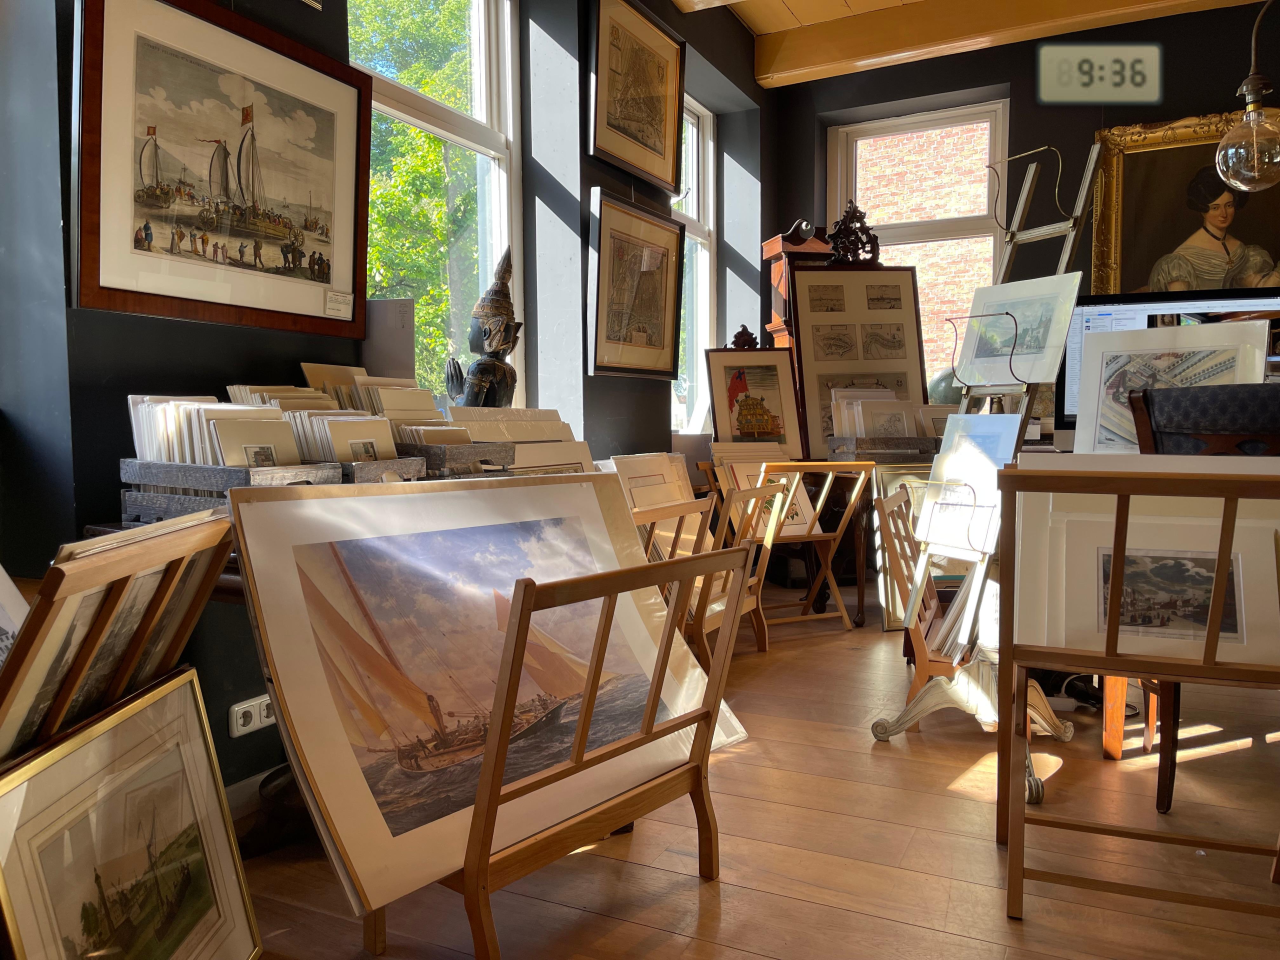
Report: h=9 m=36
